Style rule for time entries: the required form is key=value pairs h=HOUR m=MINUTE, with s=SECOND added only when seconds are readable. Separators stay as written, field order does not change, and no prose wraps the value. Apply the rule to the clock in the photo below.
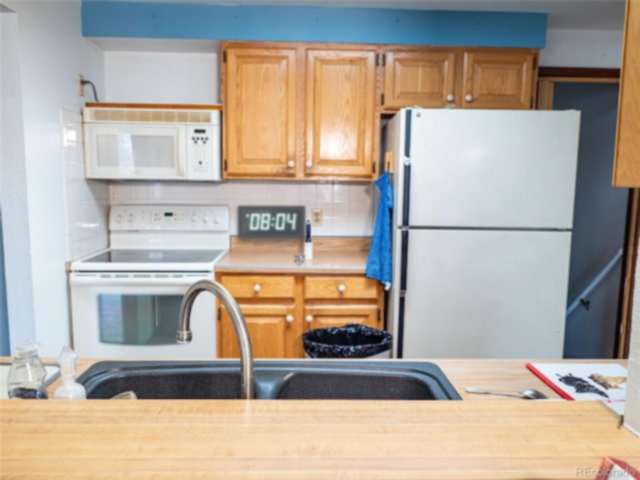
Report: h=8 m=4
